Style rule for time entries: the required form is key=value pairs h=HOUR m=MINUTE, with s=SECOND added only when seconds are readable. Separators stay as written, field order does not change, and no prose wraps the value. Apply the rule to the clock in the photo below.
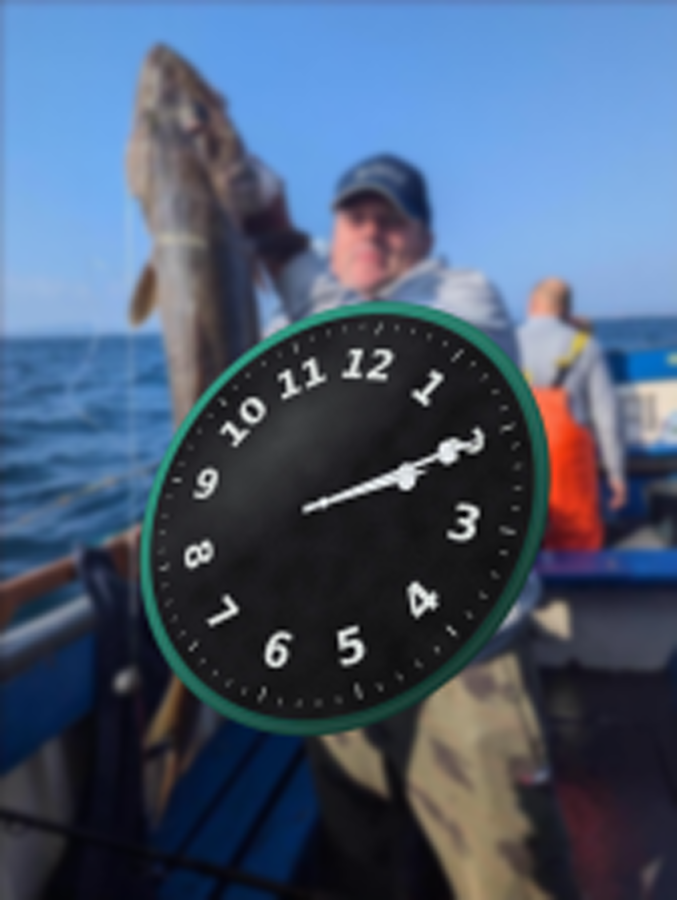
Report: h=2 m=10
